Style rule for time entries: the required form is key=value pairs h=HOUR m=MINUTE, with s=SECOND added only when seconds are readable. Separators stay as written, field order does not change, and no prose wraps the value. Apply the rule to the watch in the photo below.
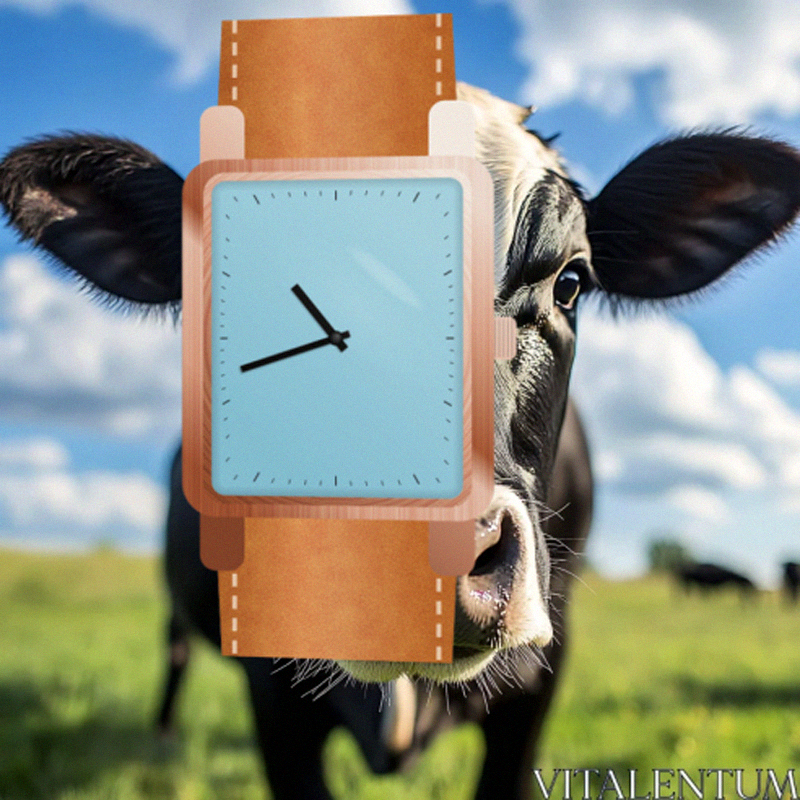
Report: h=10 m=42
